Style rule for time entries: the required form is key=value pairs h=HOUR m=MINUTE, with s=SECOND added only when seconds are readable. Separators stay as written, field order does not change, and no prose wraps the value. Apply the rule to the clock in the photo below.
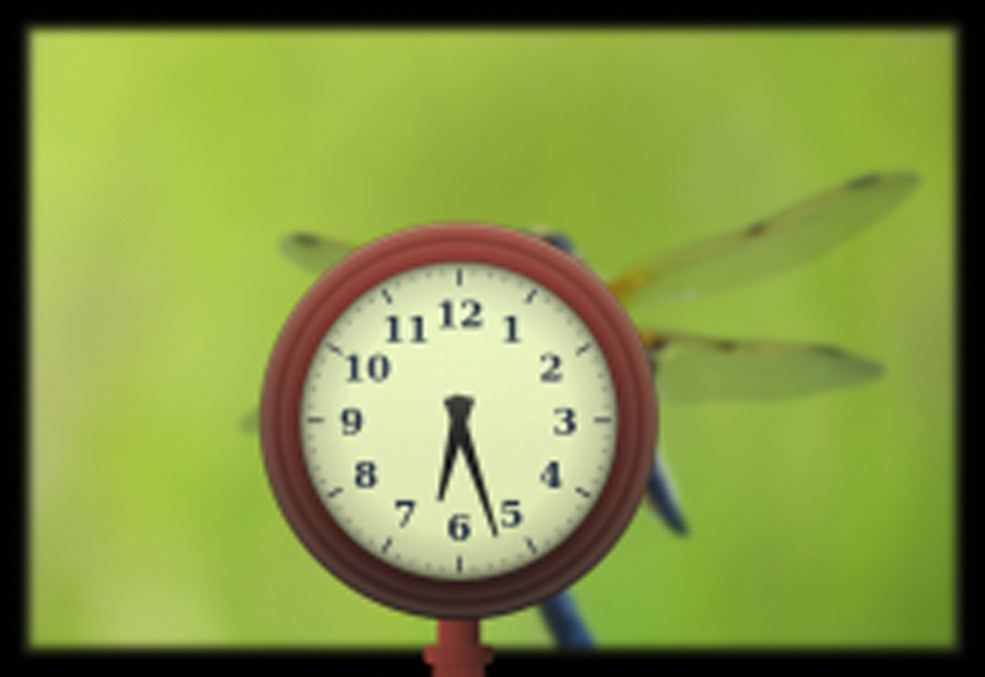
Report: h=6 m=27
